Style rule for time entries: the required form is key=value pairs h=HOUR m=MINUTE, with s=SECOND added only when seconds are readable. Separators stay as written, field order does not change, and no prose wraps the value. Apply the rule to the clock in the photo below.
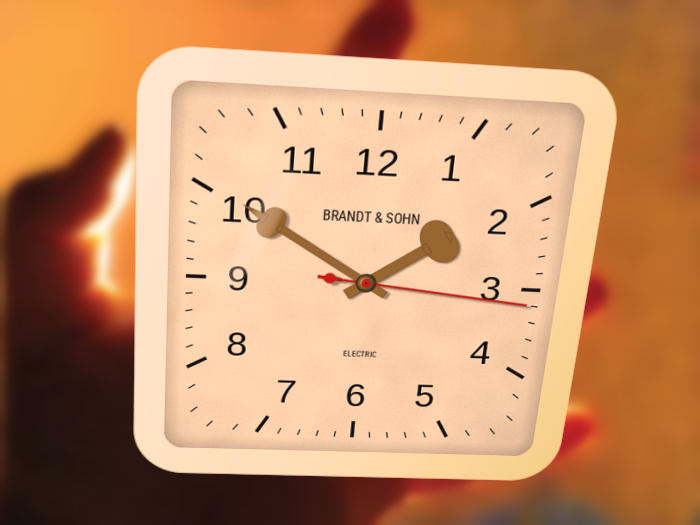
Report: h=1 m=50 s=16
